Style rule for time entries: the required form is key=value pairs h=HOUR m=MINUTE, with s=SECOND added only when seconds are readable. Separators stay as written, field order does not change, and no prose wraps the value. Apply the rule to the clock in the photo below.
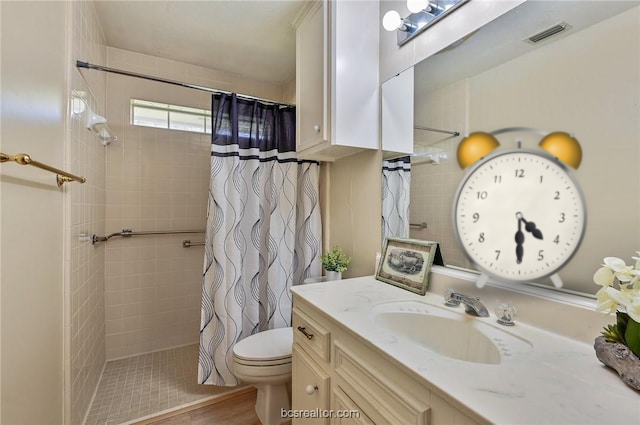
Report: h=4 m=30
